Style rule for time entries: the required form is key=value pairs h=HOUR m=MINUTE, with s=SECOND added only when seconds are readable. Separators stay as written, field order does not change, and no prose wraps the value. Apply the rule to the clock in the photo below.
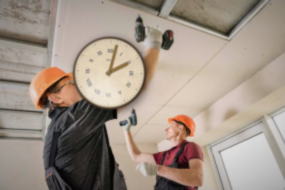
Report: h=2 m=2
